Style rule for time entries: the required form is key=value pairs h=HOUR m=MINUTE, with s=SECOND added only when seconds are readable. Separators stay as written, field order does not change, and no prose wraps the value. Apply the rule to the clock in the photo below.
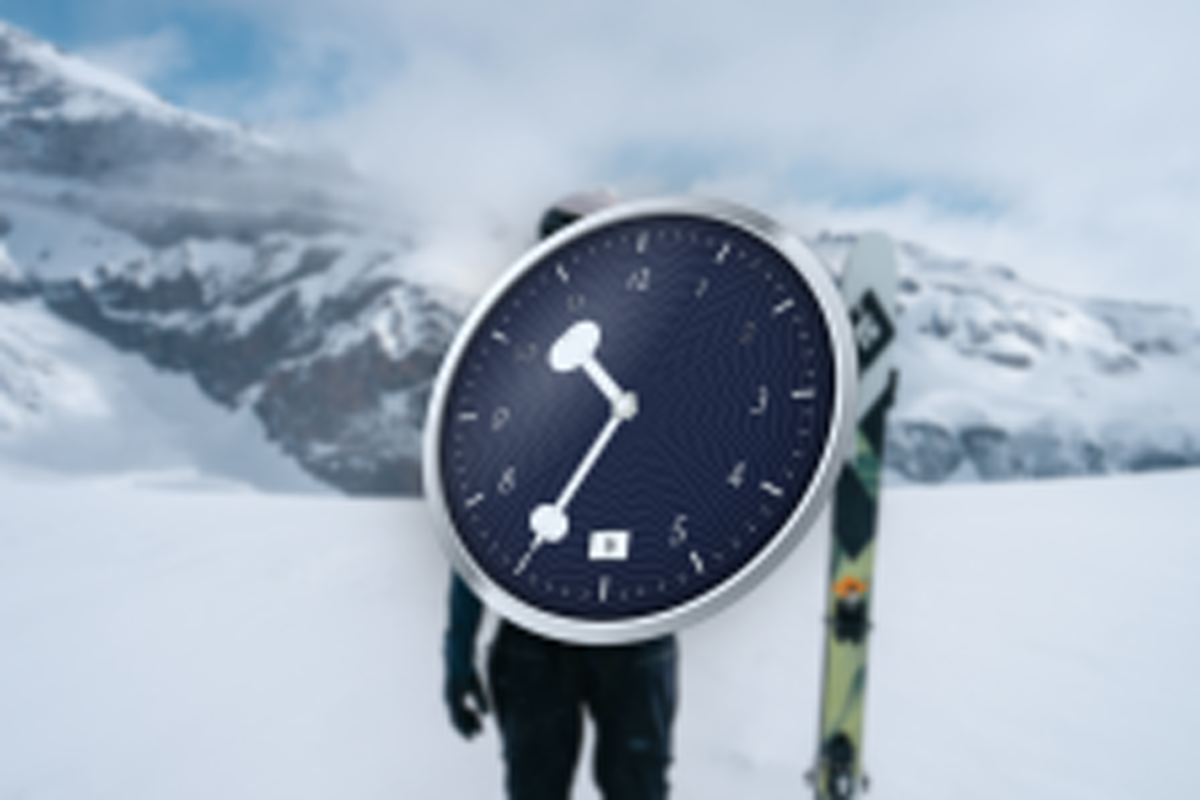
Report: h=10 m=35
